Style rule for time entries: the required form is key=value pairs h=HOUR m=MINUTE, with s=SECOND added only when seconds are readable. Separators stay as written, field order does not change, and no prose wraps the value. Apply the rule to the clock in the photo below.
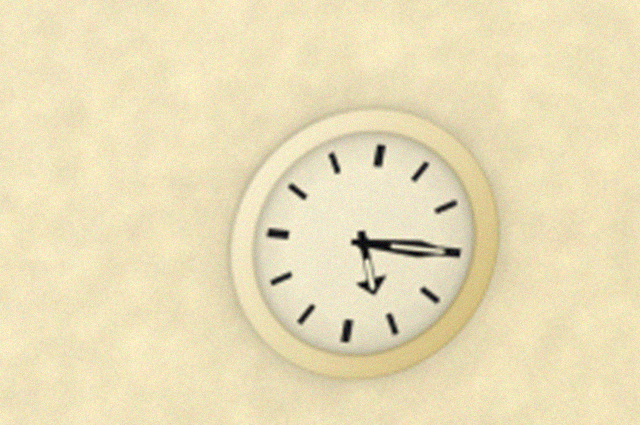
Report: h=5 m=15
